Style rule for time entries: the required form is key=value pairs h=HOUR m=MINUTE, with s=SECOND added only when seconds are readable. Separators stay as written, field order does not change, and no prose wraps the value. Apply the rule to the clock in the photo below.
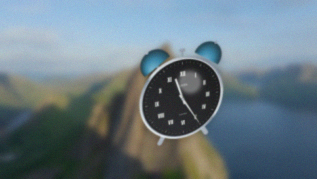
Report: h=11 m=25
